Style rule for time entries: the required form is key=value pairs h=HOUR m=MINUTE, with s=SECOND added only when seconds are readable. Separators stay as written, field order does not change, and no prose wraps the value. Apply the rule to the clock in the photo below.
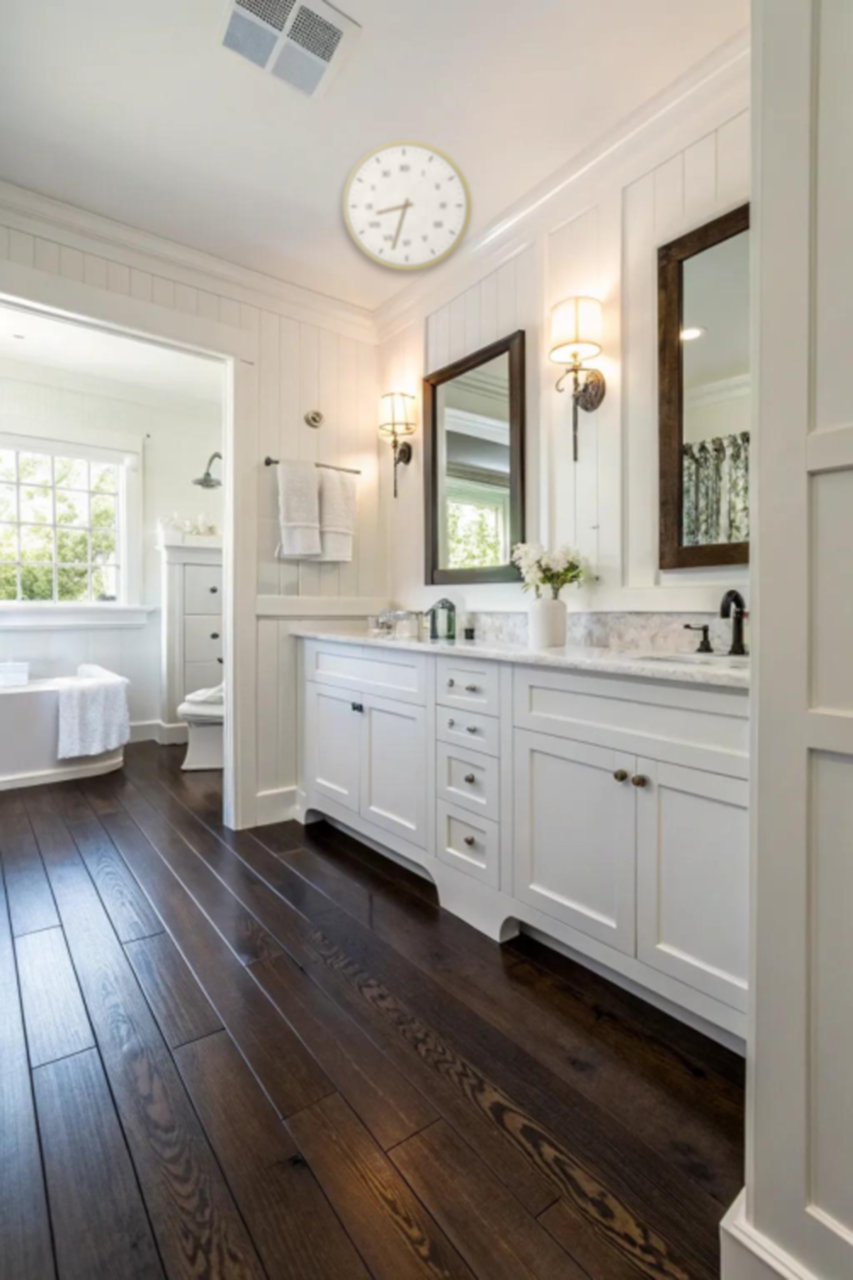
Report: h=8 m=33
